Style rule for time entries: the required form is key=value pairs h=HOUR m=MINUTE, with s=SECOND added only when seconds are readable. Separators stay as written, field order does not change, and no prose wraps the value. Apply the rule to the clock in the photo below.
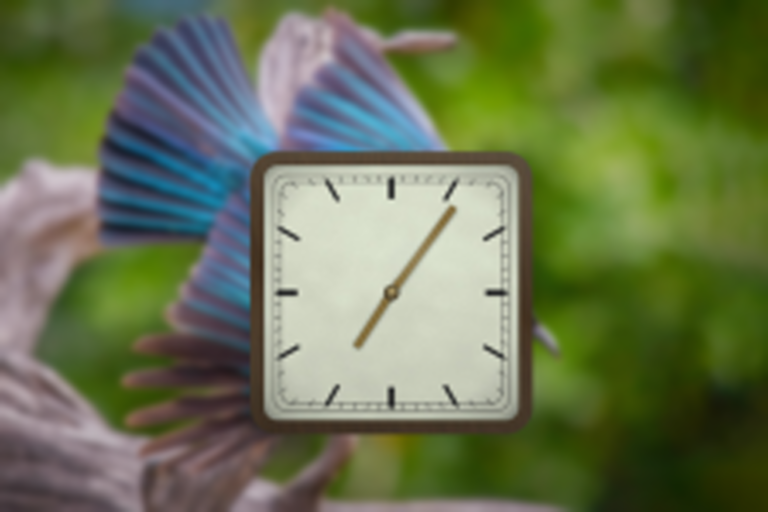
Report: h=7 m=6
